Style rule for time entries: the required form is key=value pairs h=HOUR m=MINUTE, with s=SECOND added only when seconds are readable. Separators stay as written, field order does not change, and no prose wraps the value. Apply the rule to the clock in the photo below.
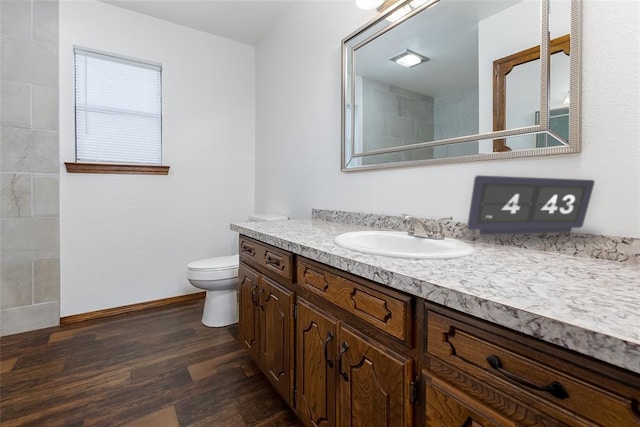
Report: h=4 m=43
